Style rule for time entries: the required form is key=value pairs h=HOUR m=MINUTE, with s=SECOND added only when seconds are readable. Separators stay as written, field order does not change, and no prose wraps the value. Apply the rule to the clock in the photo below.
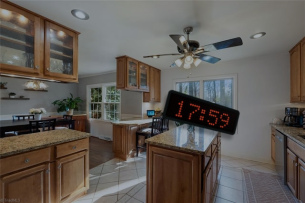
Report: h=17 m=59
